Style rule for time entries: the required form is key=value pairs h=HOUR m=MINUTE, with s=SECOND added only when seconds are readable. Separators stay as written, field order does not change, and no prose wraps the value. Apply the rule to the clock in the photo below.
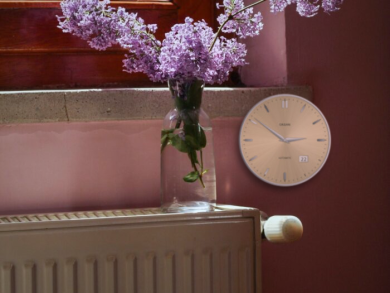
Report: h=2 m=51
